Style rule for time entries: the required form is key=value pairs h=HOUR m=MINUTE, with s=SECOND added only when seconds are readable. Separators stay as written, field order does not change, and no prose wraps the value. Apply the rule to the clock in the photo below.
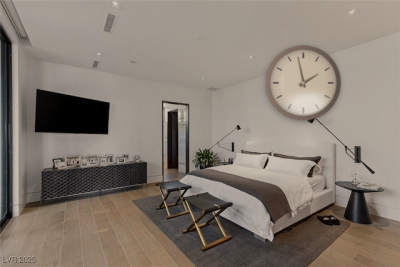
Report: h=1 m=58
